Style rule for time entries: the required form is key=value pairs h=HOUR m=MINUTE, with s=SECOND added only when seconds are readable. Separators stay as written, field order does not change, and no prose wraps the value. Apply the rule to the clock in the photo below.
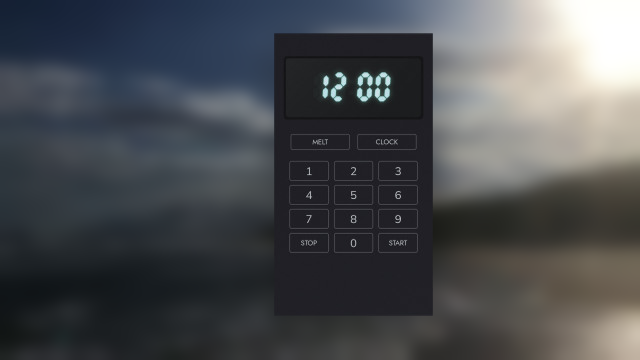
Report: h=12 m=0
